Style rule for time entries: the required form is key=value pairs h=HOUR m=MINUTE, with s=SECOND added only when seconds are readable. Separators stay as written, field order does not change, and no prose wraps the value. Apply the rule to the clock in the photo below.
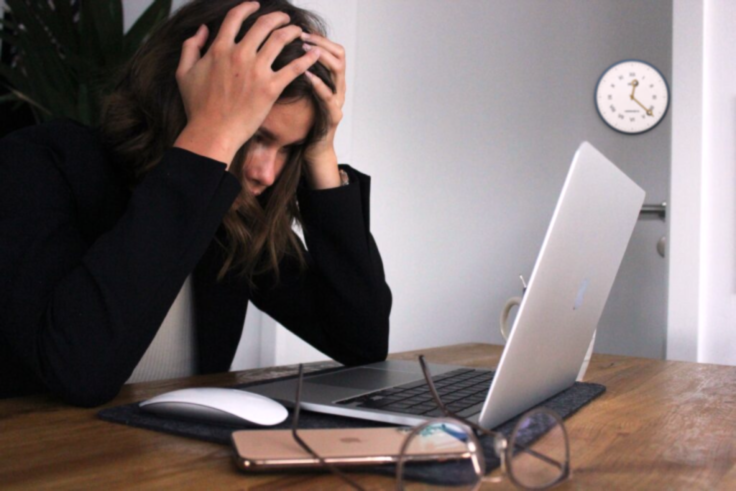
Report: h=12 m=22
